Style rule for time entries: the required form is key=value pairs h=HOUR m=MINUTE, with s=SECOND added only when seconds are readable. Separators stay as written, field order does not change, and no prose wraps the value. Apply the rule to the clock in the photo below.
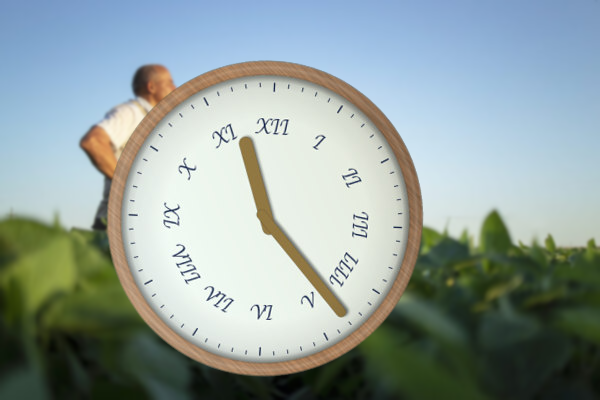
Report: h=11 m=23
